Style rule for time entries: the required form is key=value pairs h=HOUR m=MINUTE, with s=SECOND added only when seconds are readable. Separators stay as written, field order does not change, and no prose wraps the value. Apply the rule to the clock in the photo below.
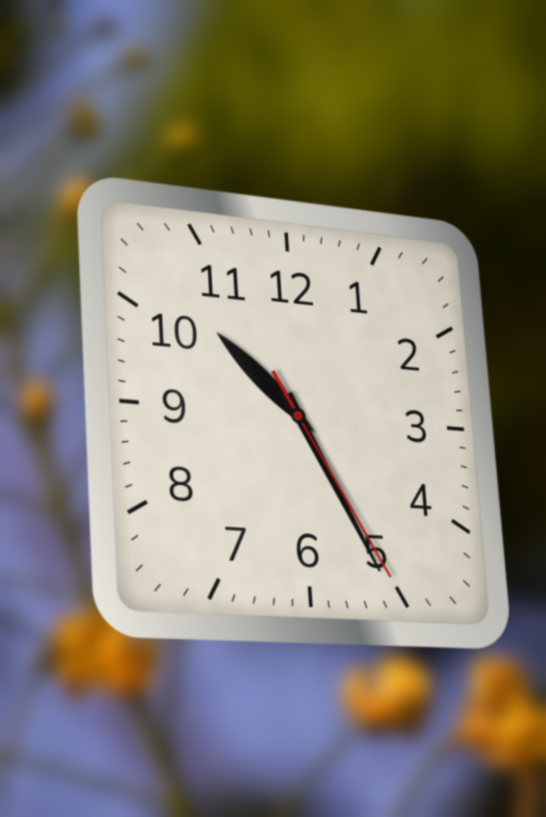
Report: h=10 m=25 s=25
